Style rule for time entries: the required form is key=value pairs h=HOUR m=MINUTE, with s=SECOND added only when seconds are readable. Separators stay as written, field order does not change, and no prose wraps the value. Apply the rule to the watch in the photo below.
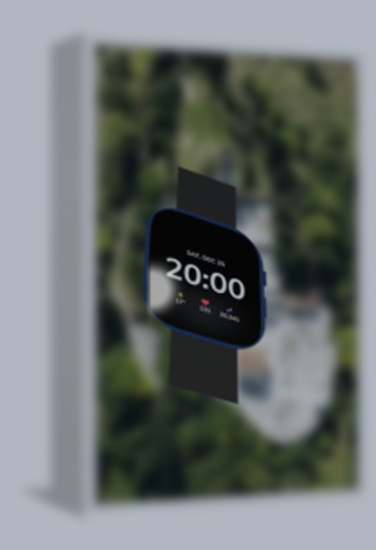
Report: h=20 m=0
